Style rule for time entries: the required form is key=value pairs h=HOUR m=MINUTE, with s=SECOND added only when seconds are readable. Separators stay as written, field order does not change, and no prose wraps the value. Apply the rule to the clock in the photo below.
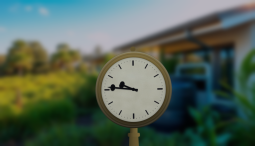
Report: h=9 m=46
